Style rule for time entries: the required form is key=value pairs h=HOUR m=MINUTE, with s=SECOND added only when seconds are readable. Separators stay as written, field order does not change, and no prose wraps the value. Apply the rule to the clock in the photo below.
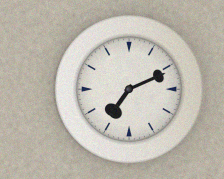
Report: h=7 m=11
